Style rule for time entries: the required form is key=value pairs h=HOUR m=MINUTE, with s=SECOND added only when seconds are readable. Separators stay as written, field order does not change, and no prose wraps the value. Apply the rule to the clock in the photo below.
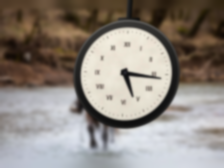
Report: h=5 m=16
